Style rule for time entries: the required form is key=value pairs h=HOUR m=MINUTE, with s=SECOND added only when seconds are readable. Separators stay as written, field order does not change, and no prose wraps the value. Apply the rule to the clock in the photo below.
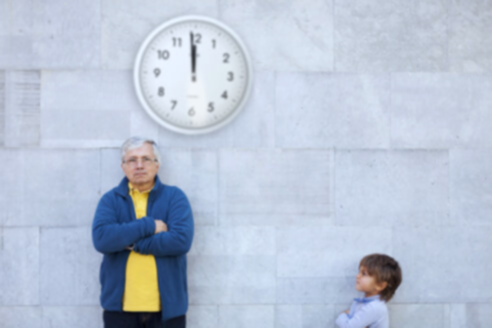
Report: h=11 m=59
